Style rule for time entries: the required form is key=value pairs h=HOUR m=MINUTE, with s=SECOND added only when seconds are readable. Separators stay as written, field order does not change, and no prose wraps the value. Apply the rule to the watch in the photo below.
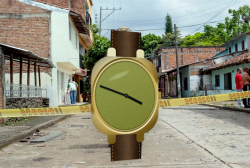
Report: h=3 m=48
